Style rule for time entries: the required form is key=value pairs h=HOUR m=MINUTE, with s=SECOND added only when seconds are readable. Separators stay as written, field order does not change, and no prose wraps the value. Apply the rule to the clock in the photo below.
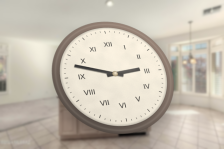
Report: h=2 m=48
